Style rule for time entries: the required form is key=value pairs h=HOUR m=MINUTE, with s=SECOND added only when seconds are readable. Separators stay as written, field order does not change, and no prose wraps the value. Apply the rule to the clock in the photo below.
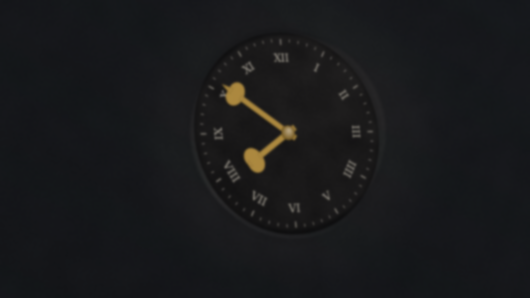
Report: h=7 m=51
